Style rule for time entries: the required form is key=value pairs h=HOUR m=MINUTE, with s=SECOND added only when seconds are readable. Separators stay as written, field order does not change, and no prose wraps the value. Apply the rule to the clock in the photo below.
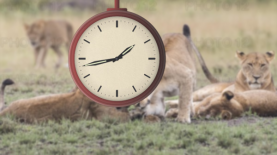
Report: h=1 m=43
